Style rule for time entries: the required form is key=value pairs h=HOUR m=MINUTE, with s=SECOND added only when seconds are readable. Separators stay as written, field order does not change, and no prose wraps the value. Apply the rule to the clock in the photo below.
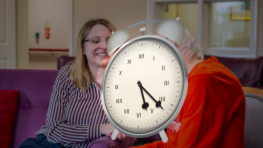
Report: h=5 m=22
